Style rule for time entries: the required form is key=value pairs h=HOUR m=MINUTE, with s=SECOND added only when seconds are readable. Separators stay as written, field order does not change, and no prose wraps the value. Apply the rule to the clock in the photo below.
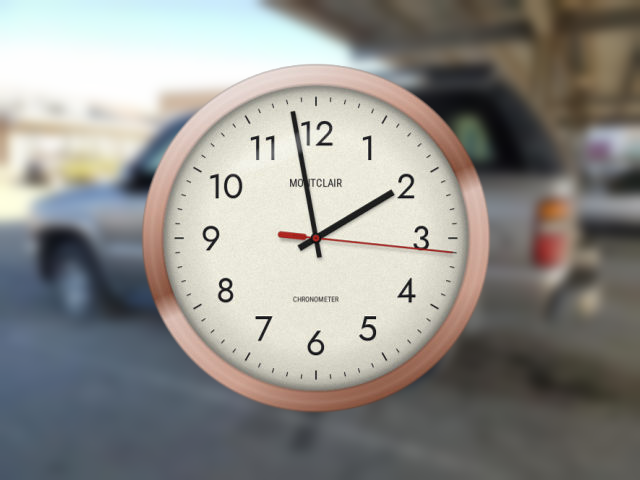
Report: h=1 m=58 s=16
